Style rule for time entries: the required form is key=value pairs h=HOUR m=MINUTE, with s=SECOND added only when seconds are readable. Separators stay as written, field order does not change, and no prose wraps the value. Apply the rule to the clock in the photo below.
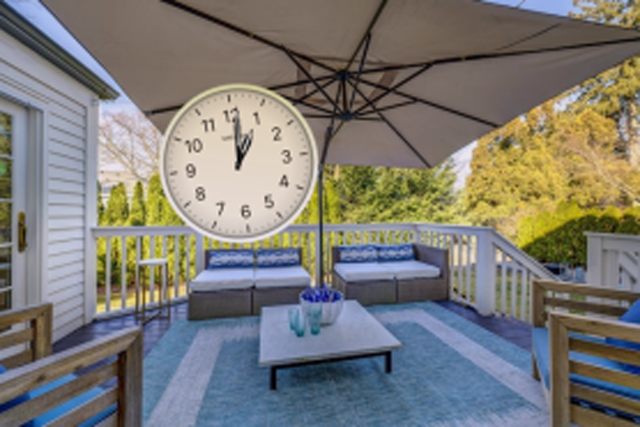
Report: h=1 m=1
